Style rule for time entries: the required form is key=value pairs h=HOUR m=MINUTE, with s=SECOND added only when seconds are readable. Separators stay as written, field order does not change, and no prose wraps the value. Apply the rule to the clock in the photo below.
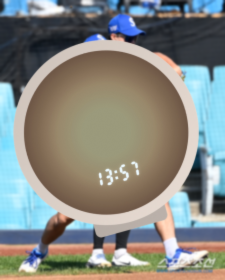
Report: h=13 m=57
